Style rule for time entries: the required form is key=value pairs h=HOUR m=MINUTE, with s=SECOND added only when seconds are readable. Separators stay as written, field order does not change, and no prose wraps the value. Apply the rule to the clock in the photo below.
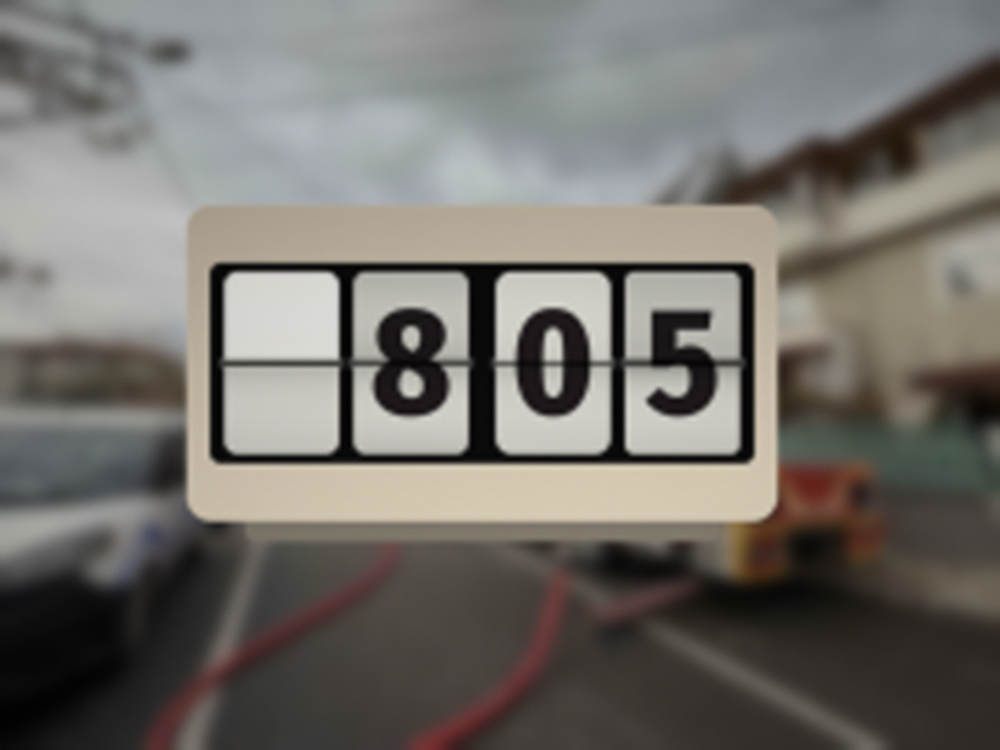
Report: h=8 m=5
